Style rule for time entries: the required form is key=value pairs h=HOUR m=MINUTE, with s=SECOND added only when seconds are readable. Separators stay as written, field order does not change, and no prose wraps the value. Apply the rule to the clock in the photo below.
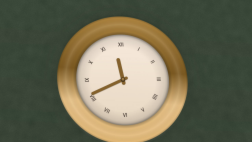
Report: h=11 m=41
